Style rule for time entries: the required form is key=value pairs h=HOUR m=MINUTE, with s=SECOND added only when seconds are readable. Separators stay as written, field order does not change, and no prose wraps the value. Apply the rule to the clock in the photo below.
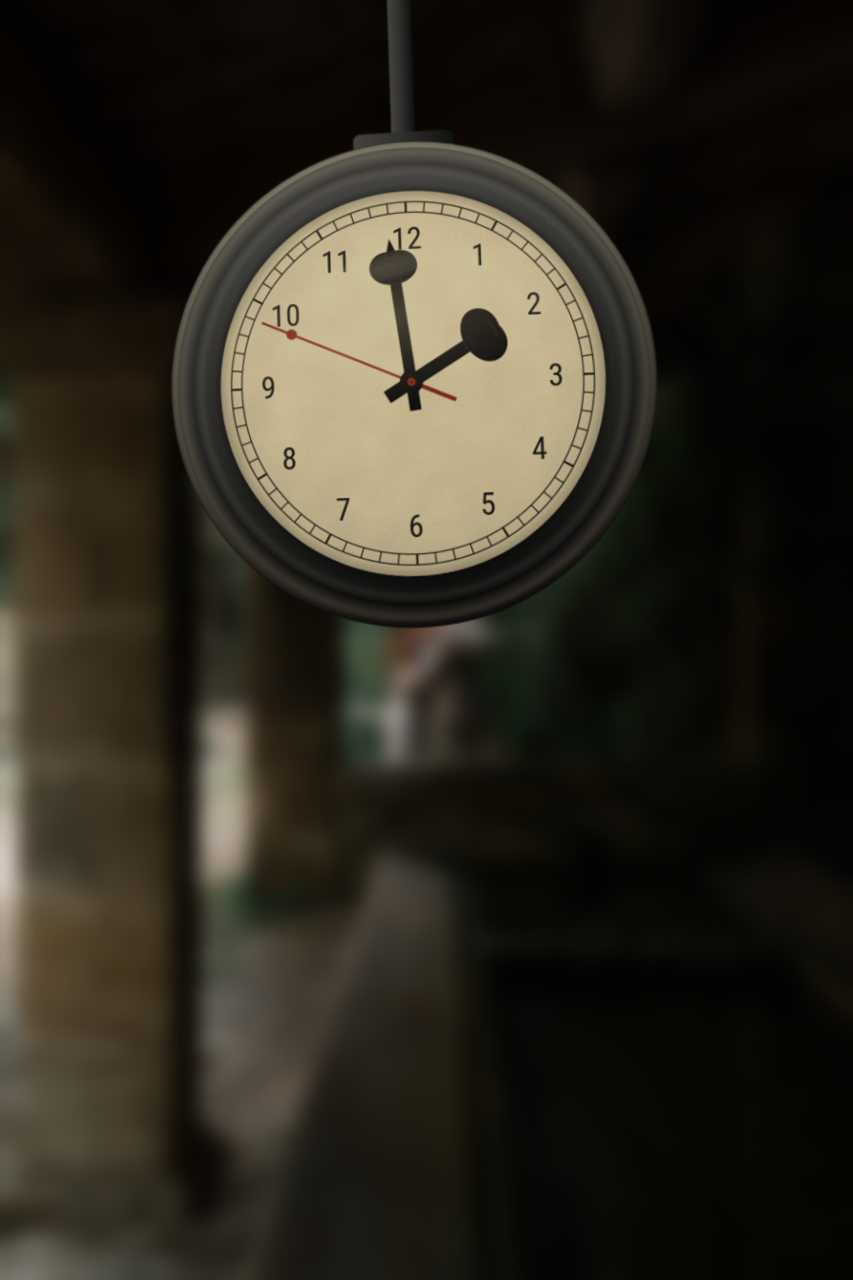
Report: h=1 m=58 s=49
